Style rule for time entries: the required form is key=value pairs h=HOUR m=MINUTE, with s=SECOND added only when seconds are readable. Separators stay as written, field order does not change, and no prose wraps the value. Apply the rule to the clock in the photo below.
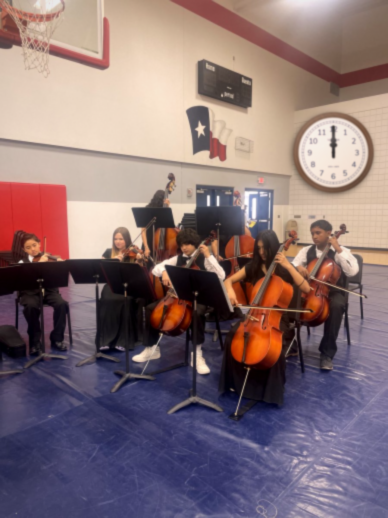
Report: h=12 m=0
